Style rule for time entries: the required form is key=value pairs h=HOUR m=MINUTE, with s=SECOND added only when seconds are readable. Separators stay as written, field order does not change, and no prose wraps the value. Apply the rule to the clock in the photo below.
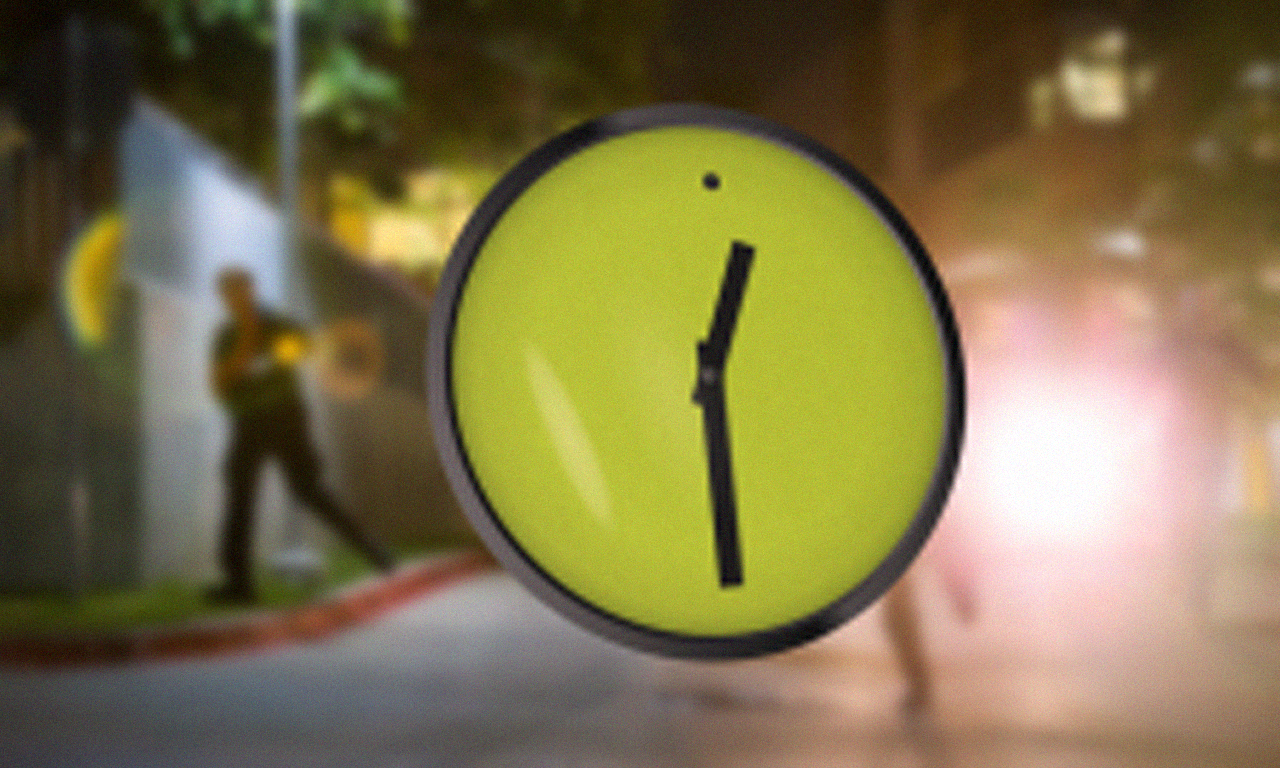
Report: h=12 m=29
